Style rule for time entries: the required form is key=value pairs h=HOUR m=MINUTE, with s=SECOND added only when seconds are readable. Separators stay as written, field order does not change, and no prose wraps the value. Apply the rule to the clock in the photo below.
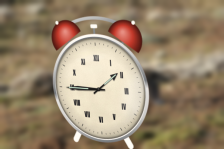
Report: h=1 m=45
